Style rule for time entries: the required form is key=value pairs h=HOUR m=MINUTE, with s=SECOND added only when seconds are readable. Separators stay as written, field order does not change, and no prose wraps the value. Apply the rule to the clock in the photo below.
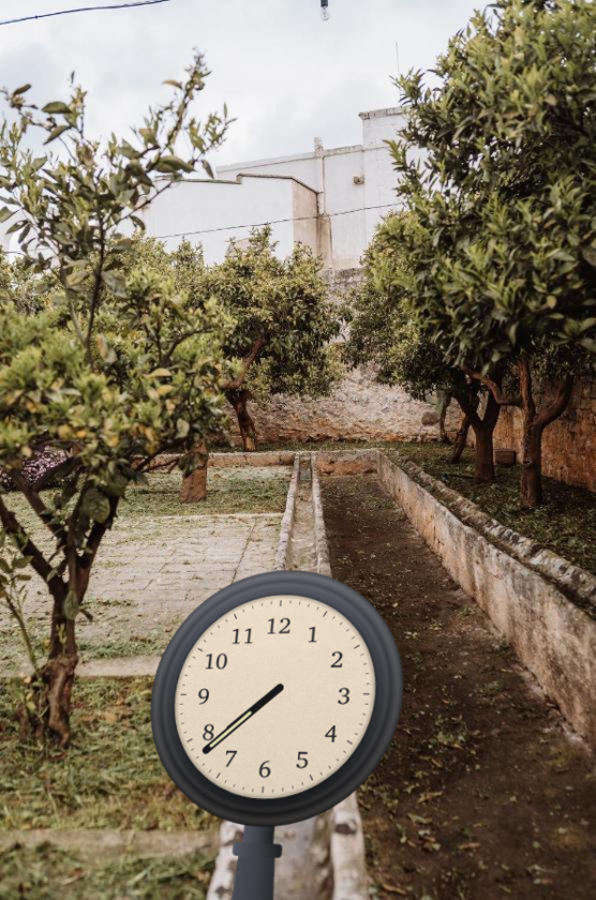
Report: h=7 m=38
